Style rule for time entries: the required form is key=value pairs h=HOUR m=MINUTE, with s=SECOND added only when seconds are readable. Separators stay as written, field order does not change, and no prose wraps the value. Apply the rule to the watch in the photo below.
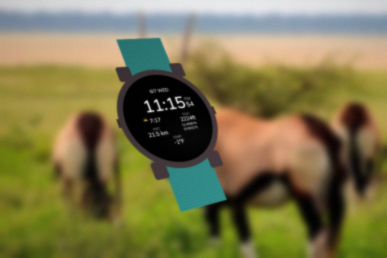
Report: h=11 m=15
